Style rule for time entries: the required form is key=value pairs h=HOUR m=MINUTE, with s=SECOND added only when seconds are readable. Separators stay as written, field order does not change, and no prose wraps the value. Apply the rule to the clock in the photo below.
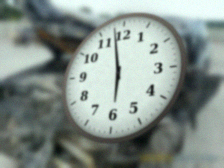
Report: h=5 m=58
